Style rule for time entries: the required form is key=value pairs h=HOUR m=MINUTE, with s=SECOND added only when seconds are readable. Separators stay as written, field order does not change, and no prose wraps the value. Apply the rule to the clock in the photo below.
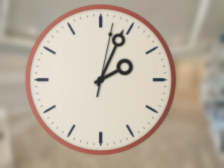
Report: h=2 m=4 s=2
